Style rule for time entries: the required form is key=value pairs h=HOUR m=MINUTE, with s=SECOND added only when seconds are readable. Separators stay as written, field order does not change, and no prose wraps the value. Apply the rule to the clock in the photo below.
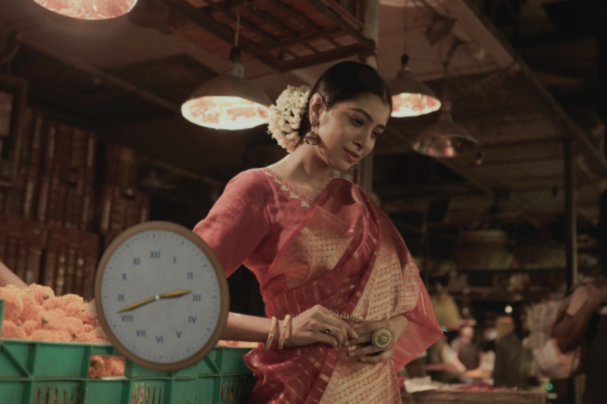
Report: h=2 m=42
